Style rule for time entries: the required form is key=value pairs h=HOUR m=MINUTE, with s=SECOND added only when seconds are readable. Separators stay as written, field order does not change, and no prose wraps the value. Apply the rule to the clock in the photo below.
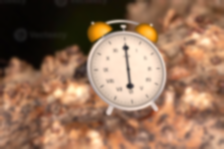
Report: h=6 m=0
